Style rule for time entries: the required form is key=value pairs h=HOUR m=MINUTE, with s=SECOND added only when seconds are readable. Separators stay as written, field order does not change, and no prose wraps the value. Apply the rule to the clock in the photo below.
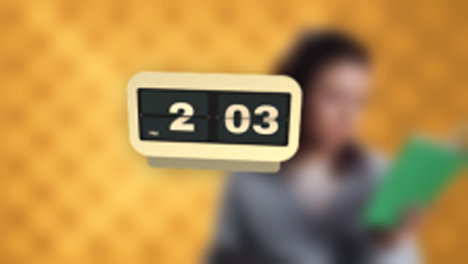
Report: h=2 m=3
